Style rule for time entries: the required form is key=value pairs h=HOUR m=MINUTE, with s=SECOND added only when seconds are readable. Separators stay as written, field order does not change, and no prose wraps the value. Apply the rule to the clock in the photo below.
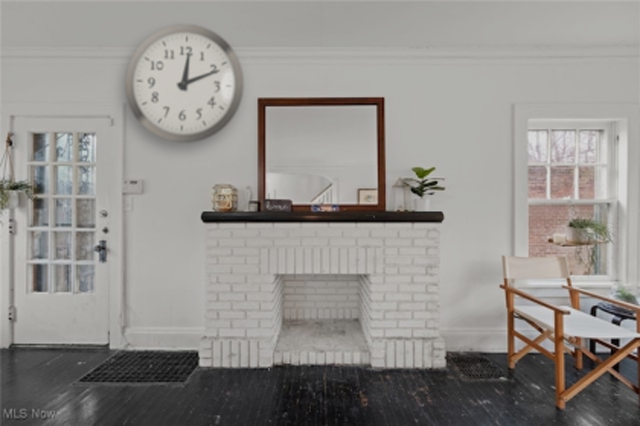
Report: h=12 m=11
